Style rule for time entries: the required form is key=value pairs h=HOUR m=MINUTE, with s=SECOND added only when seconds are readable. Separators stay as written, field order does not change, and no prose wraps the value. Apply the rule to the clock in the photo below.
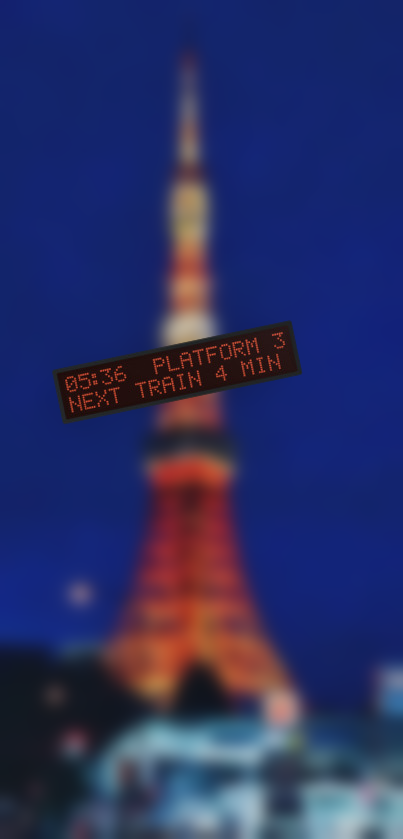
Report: h=5 m=36
